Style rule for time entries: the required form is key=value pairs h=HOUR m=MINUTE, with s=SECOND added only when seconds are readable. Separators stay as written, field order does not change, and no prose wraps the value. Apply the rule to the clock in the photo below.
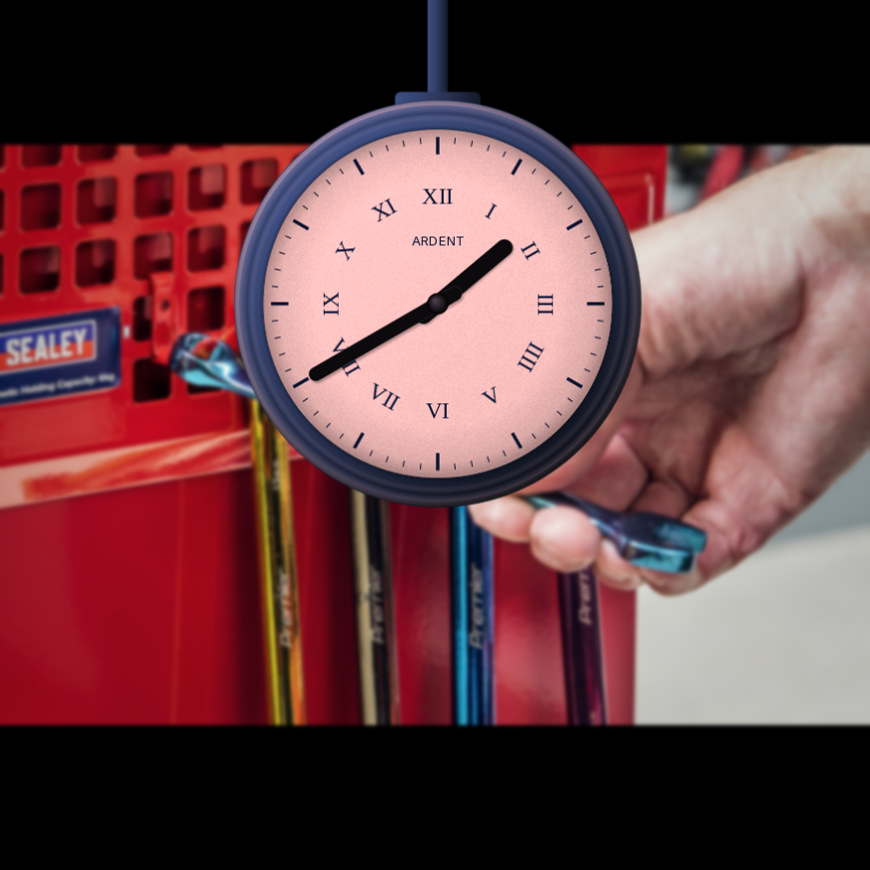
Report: h=1 m=40
